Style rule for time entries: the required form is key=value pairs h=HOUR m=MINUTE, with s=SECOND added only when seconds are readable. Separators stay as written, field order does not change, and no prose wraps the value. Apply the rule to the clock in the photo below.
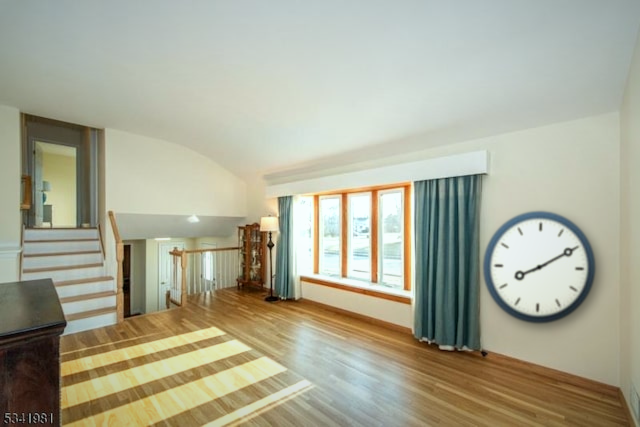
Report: h=8 m=10
